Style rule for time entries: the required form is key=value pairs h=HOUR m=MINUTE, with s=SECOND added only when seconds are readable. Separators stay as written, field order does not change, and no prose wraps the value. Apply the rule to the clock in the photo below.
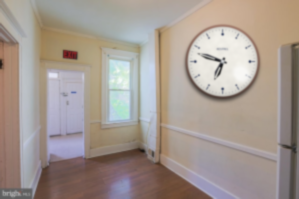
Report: h=6 m=48
